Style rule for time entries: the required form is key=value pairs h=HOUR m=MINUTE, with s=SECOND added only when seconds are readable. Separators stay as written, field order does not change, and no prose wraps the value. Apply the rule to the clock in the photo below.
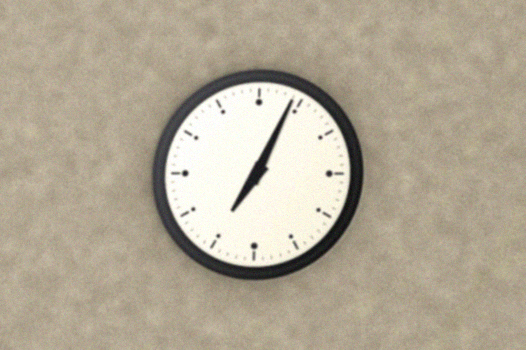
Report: h=7 m=4
